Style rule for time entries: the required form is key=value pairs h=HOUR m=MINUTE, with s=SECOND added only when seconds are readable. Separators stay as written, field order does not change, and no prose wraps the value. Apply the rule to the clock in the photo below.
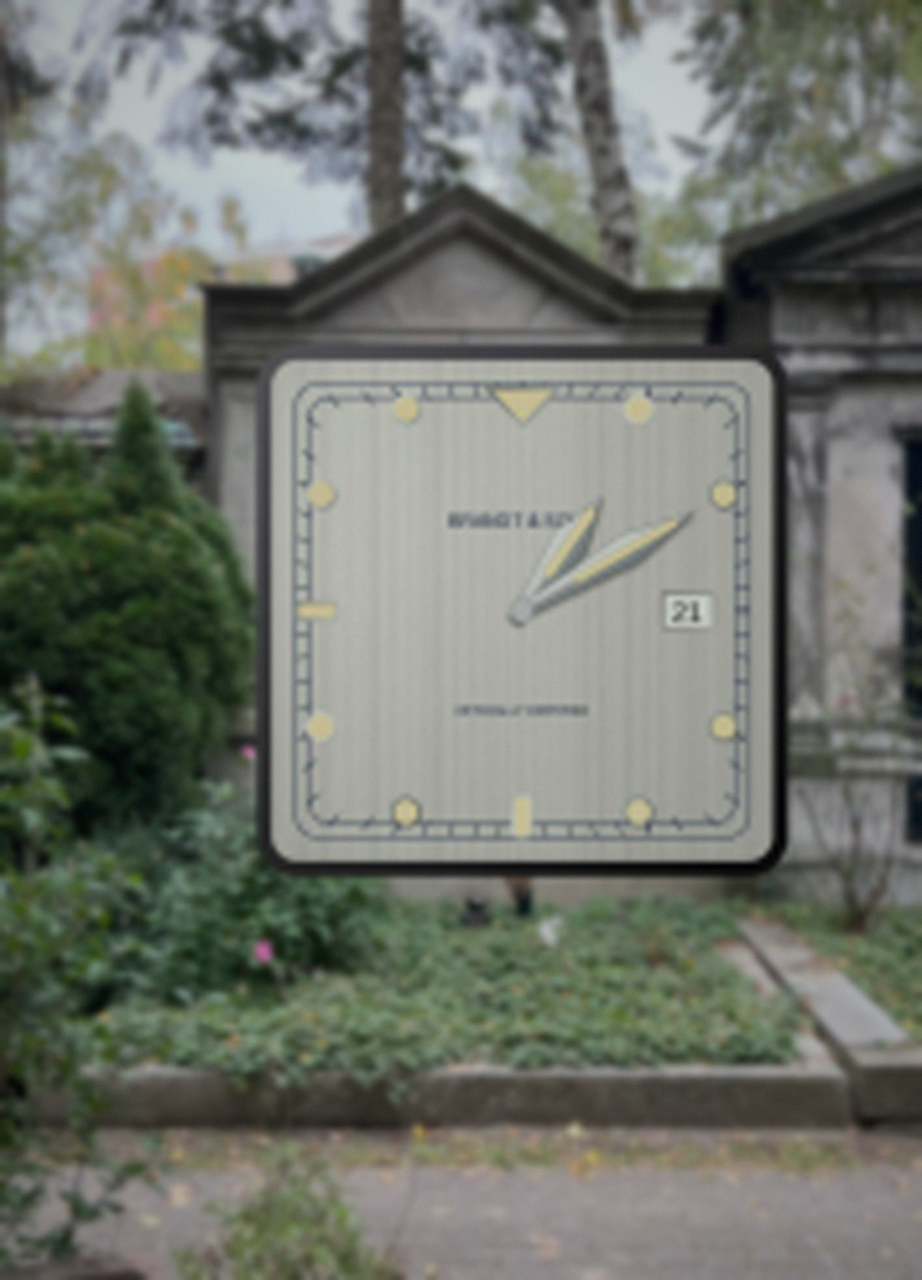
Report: h=1 m=10
